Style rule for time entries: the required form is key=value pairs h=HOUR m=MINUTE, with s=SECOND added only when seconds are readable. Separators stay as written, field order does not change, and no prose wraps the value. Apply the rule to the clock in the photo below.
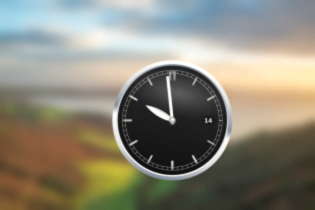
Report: h=9 m=59
